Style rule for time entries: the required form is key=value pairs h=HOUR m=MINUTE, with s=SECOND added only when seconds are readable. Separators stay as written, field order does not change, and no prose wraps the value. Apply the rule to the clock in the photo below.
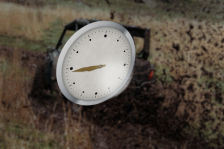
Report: h=8 m=44
